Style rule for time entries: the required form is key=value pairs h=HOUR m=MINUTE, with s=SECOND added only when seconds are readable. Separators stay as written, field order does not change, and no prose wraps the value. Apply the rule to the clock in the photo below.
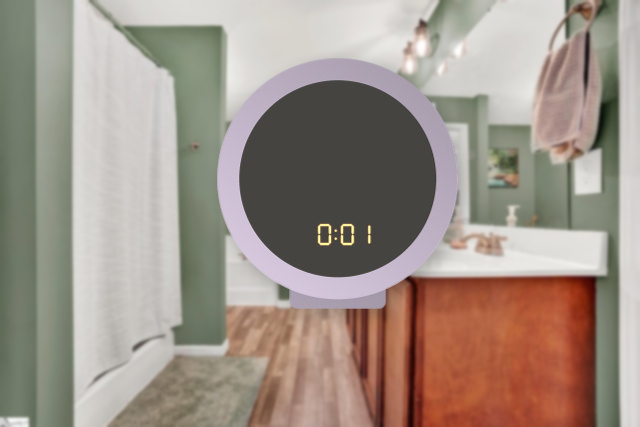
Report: h=0 m=1
